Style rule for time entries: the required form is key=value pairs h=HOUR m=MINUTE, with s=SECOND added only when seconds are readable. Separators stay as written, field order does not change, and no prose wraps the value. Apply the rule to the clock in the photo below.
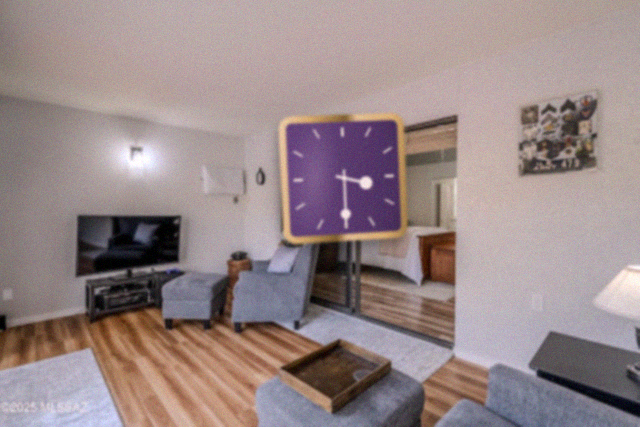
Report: h=3 m=30
